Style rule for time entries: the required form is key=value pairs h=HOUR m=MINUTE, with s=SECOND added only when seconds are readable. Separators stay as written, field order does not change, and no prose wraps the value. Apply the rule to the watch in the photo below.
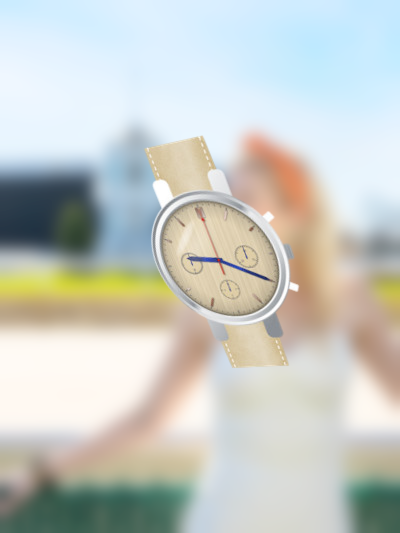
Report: h=9 m=20
